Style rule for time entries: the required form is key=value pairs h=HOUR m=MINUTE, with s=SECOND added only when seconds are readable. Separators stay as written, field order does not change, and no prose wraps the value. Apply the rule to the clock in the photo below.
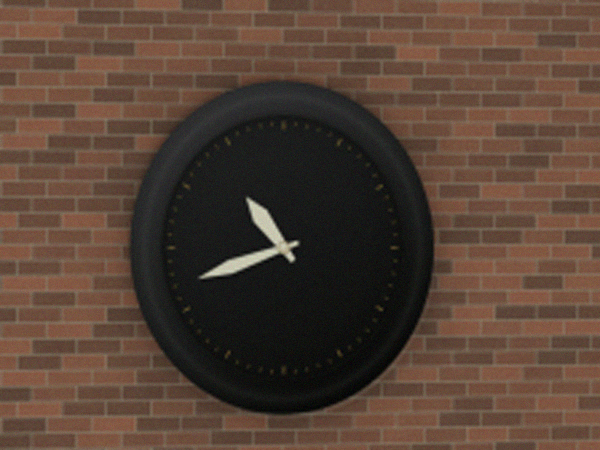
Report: h=10 m=42
